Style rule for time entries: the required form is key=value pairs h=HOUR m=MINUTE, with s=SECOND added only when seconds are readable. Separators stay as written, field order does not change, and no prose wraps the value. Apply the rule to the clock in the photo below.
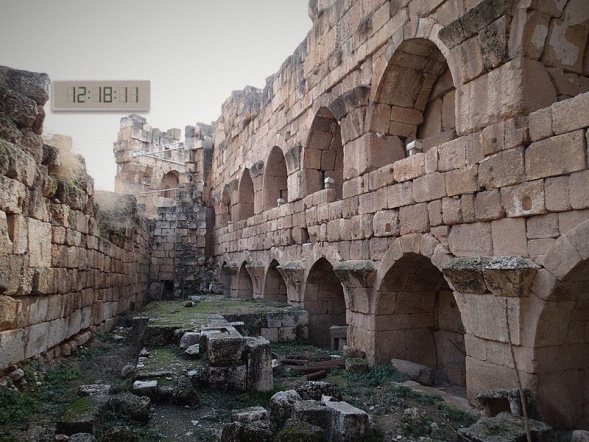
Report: h=12 m=18 s=11
